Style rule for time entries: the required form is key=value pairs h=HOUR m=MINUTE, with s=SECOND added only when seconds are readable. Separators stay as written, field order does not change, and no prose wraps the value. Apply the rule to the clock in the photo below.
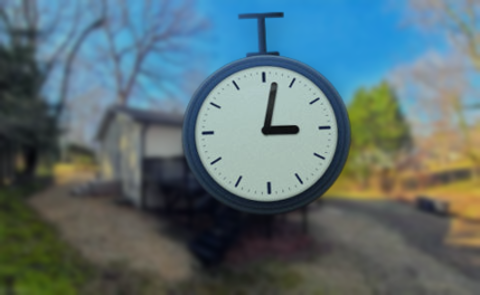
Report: h=3 m=2
